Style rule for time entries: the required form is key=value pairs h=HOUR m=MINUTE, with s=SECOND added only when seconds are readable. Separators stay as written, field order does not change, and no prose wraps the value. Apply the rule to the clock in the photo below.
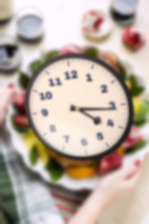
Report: h=4 m=16
